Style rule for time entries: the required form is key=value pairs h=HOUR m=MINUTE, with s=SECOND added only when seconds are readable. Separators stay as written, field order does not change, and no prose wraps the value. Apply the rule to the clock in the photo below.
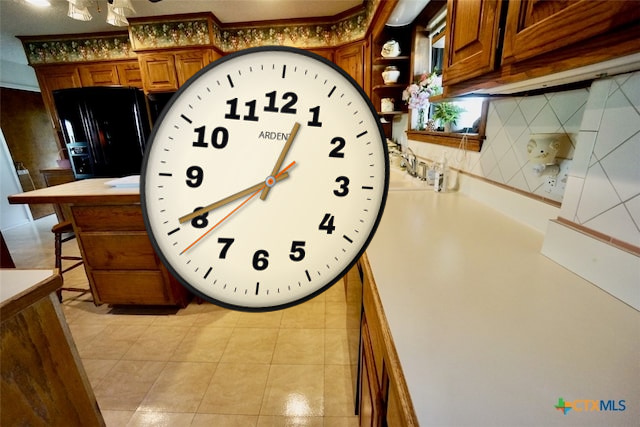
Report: h=12 m=40 s=38
